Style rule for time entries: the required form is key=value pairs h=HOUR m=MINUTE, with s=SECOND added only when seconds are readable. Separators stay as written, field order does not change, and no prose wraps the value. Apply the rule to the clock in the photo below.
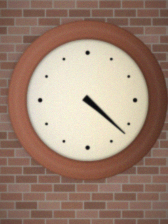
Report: h=4 m=22
